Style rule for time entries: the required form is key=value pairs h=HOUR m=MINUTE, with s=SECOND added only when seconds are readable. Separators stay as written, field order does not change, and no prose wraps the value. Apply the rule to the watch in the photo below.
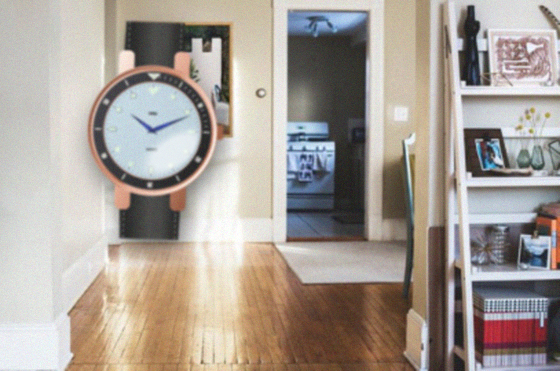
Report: h=10 m=11
